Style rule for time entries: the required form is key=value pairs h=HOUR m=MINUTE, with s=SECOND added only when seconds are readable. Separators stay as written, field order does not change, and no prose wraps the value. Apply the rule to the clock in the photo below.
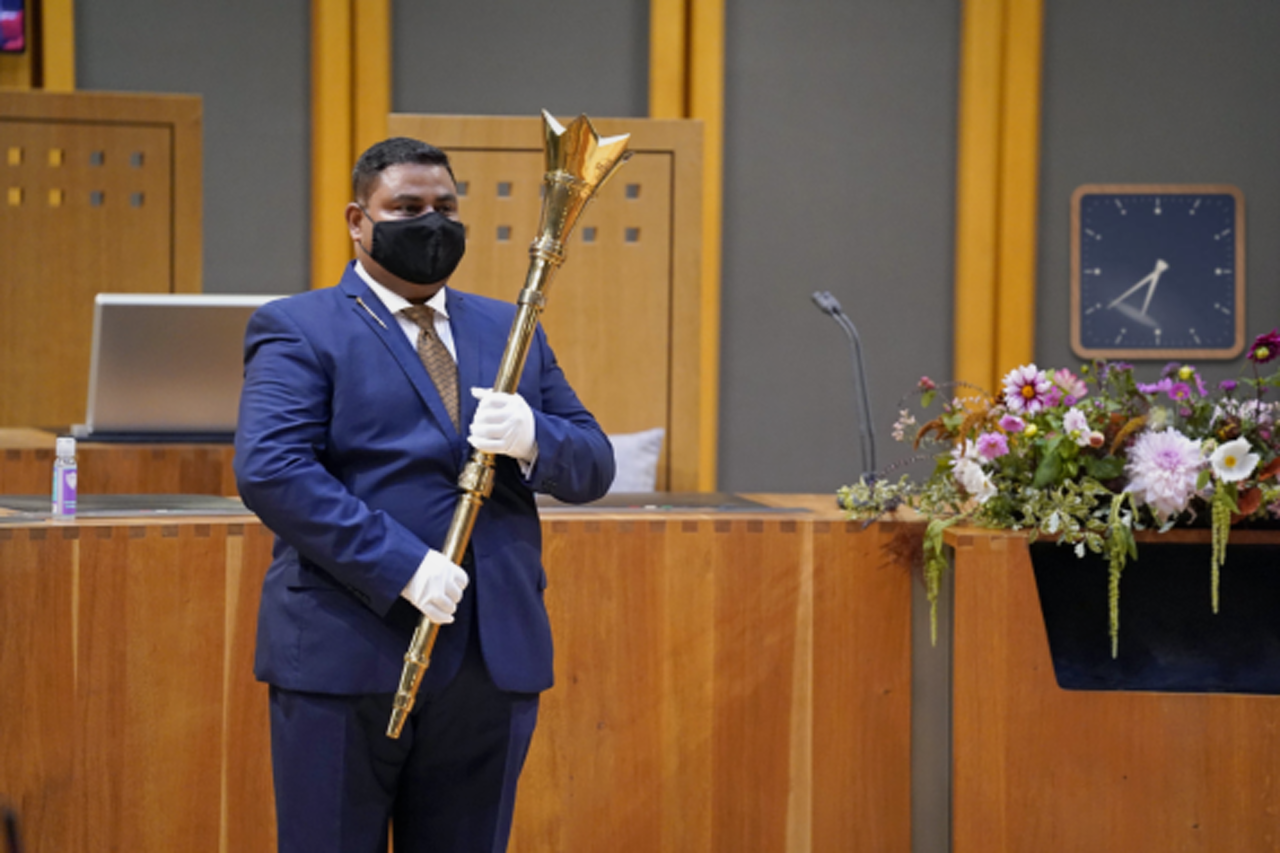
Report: h=6 m=39
